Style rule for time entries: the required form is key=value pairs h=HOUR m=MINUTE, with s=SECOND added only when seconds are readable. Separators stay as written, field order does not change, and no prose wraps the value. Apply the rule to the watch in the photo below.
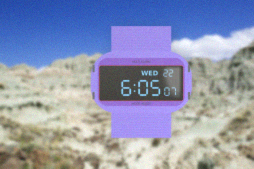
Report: h=6 m=5 s=7
